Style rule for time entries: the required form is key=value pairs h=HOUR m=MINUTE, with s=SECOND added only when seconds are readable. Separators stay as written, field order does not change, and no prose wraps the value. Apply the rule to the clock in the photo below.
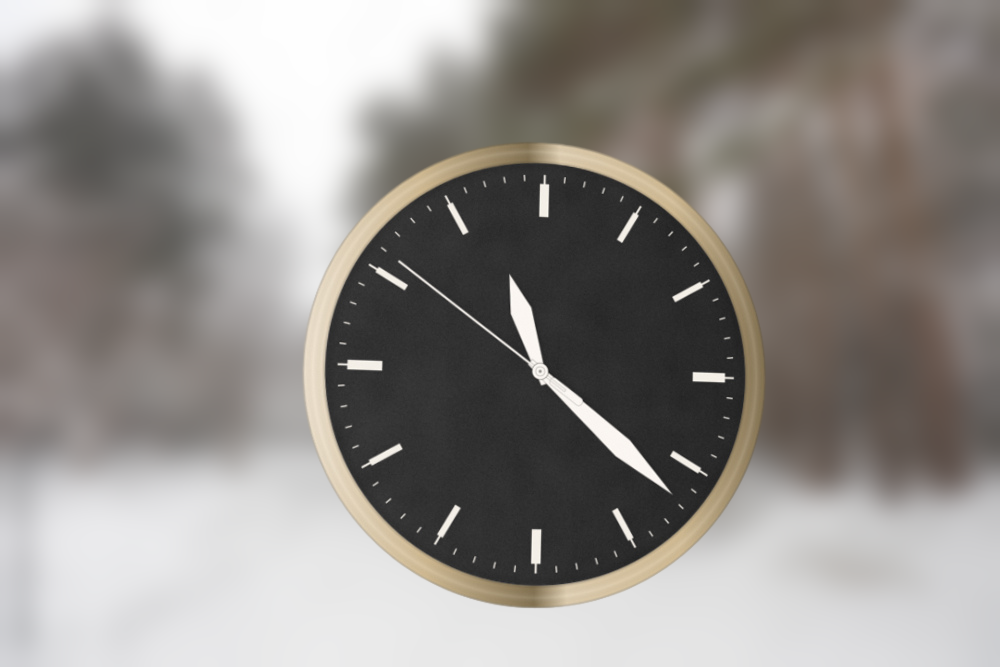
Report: h=11 m=21 s=51
